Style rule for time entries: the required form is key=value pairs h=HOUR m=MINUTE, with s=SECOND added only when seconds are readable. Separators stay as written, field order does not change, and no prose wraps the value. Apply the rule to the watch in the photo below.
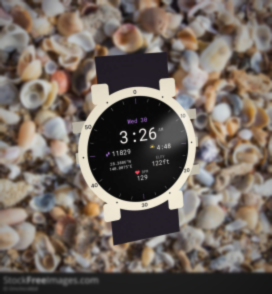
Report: h=3 m=26
